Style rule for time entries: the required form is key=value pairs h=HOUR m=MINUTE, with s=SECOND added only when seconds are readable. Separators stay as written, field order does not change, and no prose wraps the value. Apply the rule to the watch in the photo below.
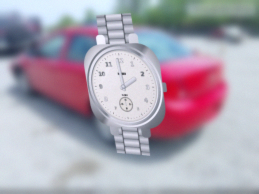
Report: h=1 m=59
